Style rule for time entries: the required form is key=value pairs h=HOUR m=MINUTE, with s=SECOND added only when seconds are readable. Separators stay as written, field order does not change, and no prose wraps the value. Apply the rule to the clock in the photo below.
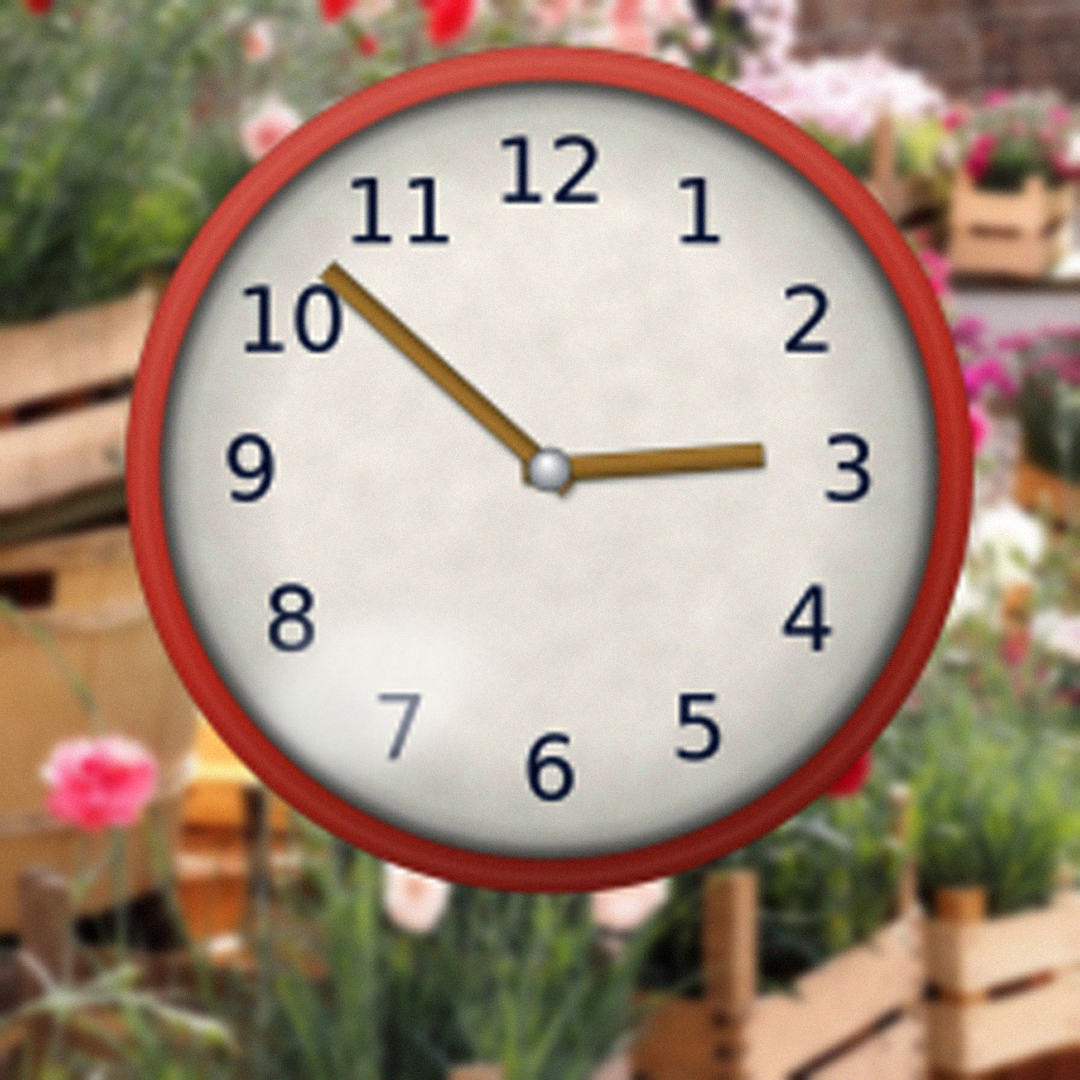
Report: h=2 m=52
